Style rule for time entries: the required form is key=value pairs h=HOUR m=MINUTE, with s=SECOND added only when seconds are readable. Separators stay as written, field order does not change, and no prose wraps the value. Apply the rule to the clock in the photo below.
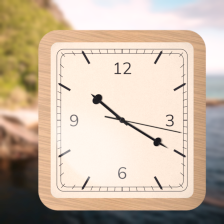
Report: h=10 m=20 s=17
